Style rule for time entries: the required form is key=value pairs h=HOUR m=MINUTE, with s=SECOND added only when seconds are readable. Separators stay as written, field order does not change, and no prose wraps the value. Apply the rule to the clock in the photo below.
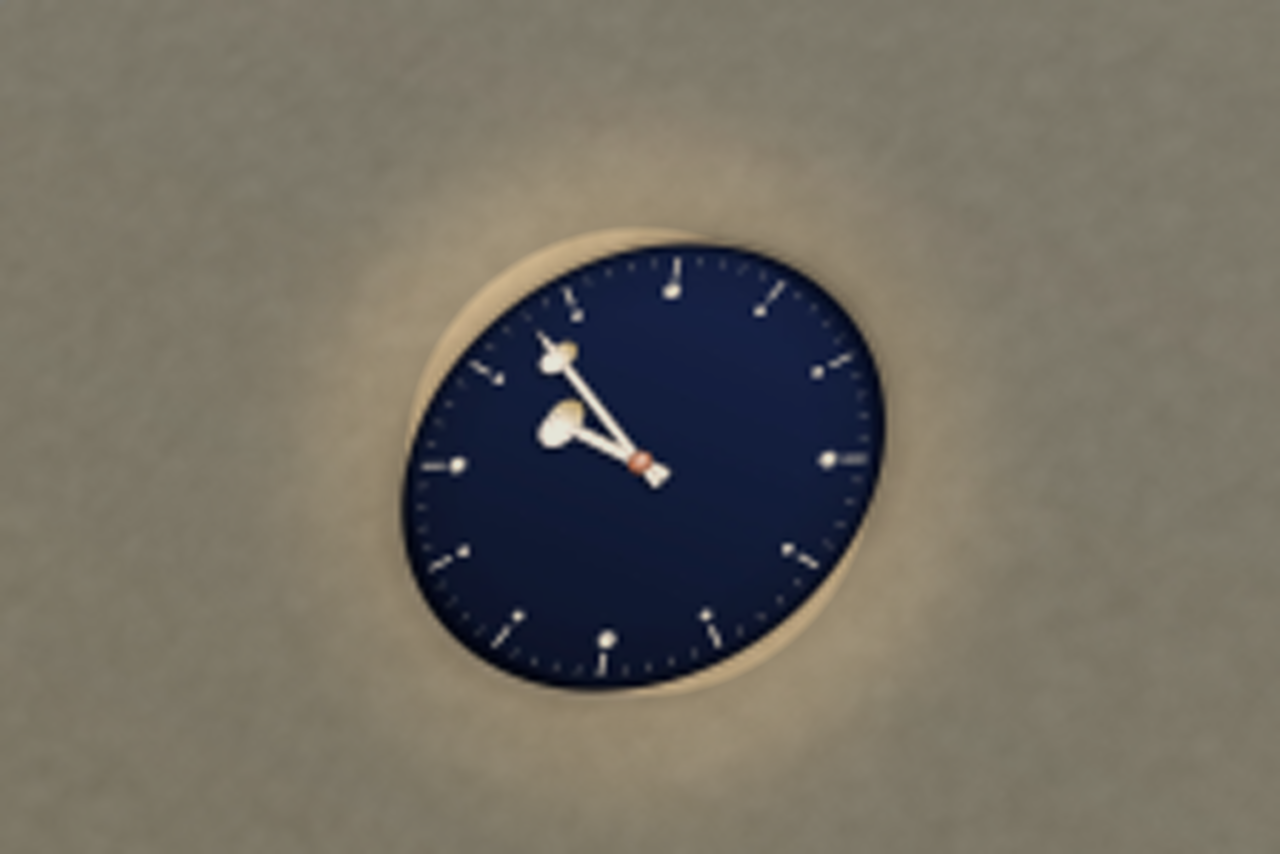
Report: h=9 m=53
